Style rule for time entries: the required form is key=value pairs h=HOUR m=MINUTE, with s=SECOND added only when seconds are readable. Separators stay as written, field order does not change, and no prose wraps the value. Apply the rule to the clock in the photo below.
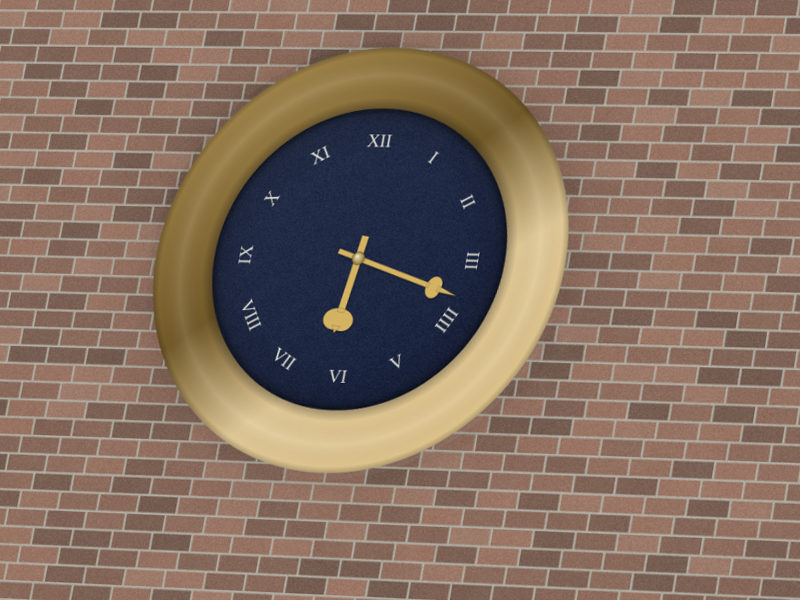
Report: h=6 m=18
